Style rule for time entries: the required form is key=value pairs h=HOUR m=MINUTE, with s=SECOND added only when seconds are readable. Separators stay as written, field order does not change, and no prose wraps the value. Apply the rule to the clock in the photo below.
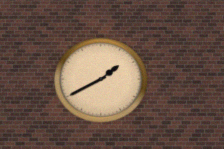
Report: h=1 m=40
